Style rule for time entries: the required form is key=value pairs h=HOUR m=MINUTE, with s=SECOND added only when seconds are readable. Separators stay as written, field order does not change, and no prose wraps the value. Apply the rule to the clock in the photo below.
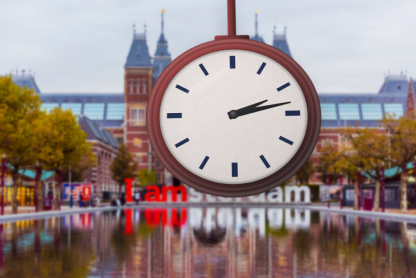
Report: h=2 m=13
